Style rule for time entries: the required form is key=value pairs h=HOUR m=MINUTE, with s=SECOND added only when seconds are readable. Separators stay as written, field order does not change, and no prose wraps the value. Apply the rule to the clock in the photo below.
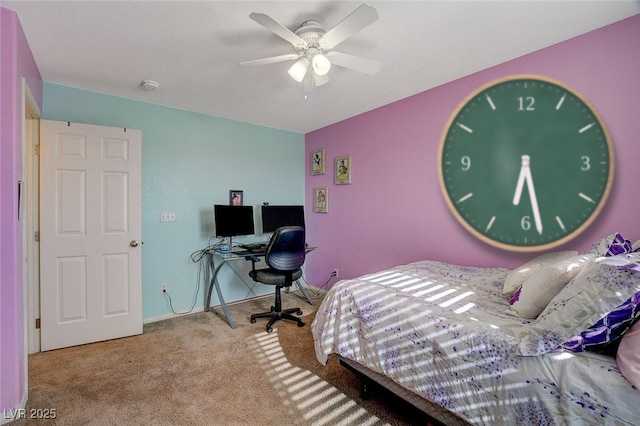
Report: h=6 m=28
